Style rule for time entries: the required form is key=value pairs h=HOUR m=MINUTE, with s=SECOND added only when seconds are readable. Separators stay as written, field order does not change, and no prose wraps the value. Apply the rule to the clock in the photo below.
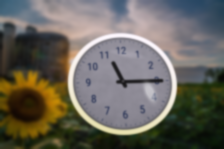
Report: h=11 m=15
